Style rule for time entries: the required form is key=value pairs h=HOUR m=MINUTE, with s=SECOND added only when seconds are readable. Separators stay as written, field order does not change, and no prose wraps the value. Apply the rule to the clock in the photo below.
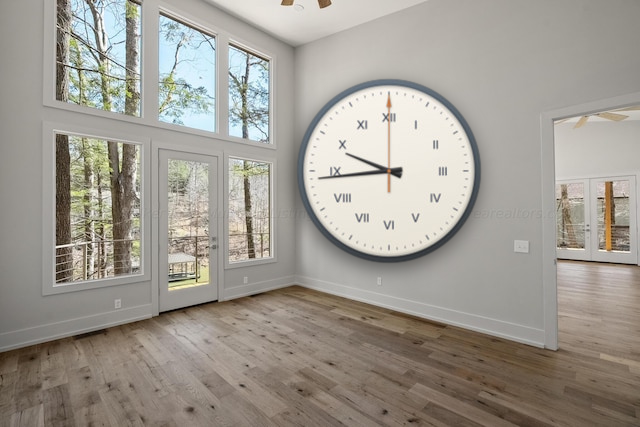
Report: h=9 m=44 s=0
